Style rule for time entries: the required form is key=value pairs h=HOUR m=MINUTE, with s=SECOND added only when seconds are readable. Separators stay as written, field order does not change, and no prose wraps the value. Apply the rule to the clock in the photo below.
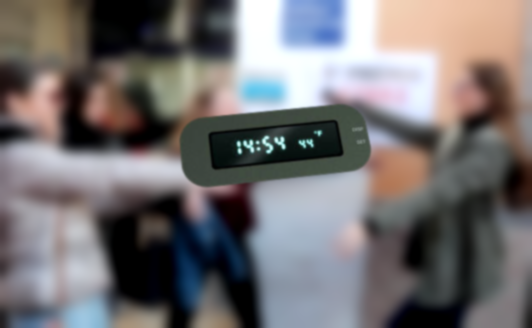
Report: h=14 m=54
